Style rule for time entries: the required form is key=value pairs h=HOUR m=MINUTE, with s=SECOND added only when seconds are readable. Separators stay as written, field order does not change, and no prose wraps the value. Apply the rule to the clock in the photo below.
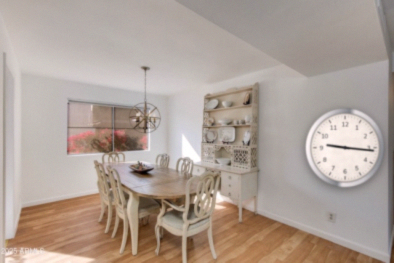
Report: h=9 m=16
